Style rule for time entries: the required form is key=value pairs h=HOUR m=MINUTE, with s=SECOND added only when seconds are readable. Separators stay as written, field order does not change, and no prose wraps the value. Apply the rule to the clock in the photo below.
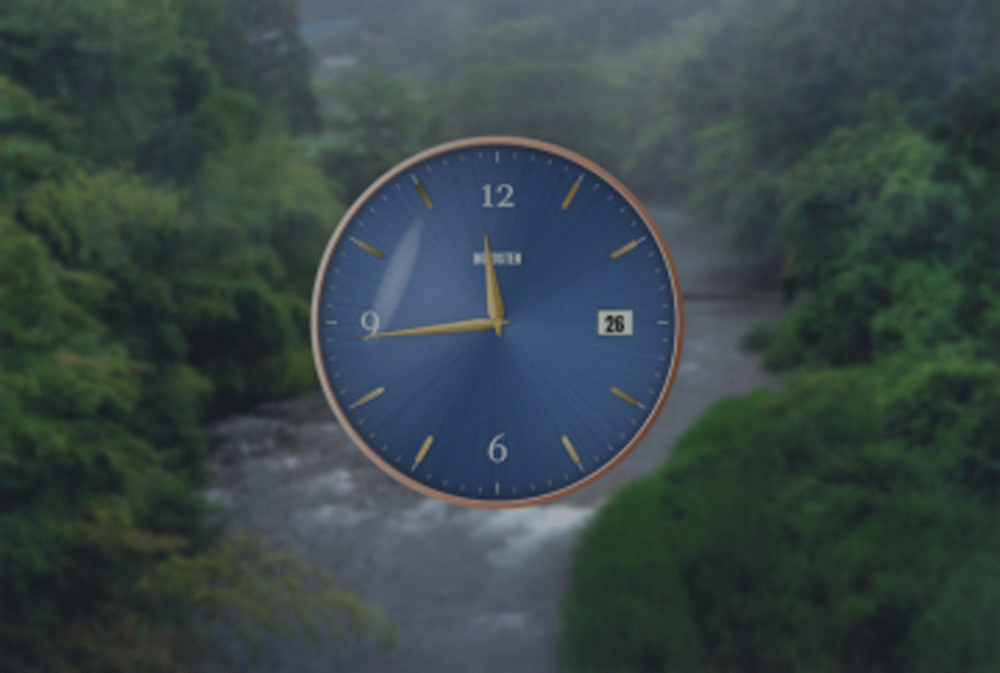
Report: h=11 m=44
